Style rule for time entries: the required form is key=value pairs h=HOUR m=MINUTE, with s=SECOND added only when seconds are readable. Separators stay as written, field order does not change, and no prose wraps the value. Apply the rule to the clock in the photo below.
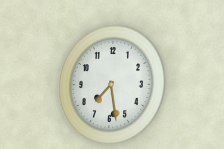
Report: h=7 m=28
